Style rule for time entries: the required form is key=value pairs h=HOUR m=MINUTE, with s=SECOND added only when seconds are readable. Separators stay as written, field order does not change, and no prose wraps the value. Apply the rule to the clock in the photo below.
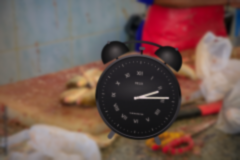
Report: h=2 m=14
